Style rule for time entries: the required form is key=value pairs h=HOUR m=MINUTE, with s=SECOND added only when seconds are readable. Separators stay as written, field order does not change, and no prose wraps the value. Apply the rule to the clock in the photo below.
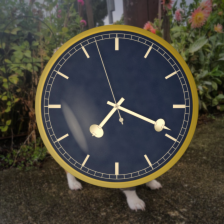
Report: h=7 m=18 s=57
